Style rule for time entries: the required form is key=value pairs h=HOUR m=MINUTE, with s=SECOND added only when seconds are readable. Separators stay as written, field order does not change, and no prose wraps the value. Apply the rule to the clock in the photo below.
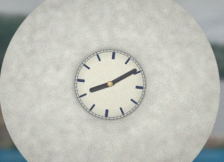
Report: h=8 m=9
